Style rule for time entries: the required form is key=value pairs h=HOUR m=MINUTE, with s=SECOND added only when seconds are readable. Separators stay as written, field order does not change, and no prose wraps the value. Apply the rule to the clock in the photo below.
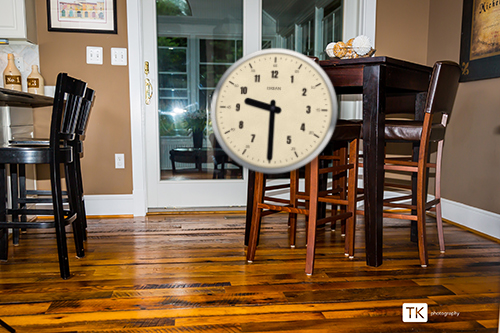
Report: h=9 m=30
